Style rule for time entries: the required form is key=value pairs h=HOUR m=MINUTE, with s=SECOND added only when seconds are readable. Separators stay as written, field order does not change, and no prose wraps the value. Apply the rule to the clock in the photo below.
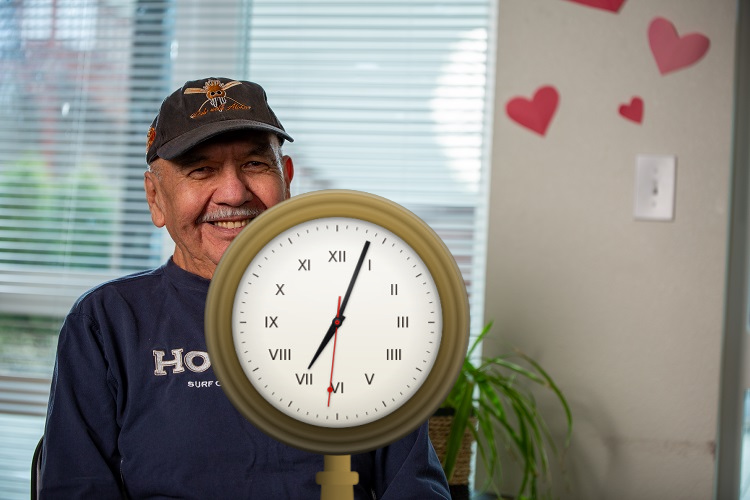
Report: h=7 m=3 s=31
